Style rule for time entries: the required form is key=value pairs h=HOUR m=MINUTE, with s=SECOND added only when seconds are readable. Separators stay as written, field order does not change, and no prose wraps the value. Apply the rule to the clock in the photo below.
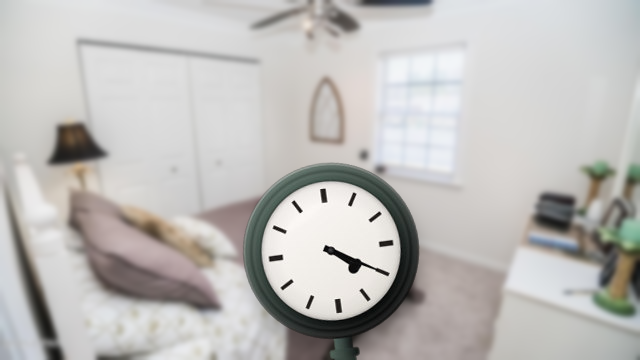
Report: h=4 m=20
